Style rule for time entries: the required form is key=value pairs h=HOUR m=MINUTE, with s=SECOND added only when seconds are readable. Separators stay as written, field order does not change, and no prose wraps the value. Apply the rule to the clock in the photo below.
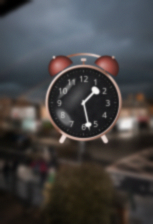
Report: h=1 m=28
